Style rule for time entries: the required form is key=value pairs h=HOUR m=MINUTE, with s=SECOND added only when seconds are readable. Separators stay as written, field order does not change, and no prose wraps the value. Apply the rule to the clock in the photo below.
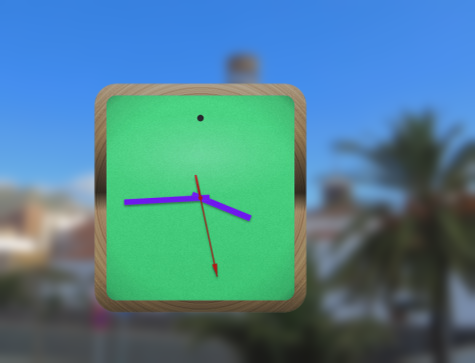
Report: h=3 m=44 s=28
